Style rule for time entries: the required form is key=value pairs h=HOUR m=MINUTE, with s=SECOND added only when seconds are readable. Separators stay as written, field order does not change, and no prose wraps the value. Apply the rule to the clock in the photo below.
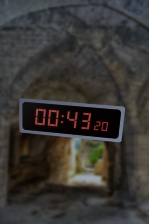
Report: h=0 m=43 s=20
